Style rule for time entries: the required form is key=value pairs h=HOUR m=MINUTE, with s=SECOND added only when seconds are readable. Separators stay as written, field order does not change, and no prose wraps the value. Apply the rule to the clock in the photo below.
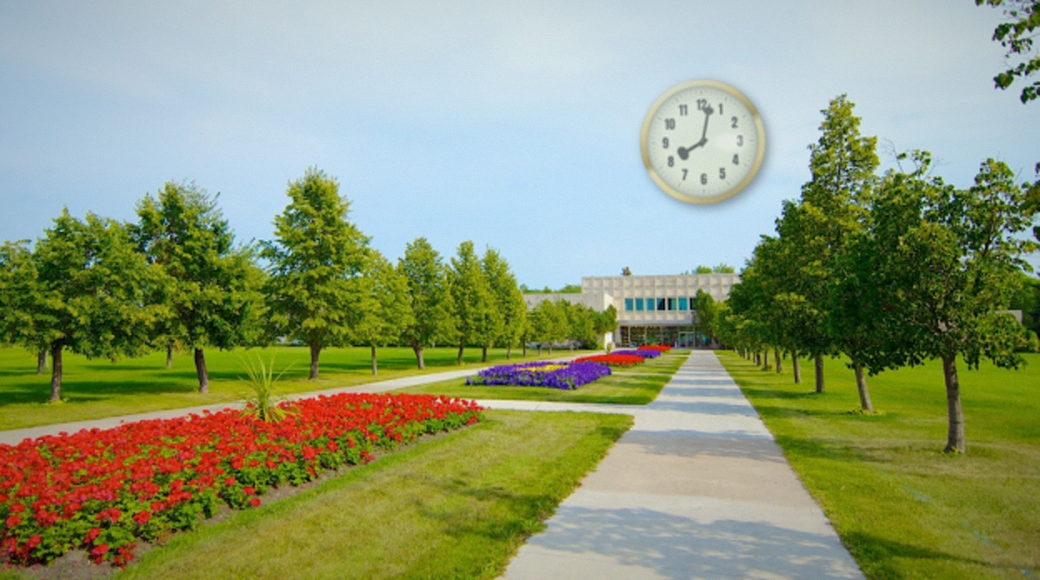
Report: h=8 m=2
